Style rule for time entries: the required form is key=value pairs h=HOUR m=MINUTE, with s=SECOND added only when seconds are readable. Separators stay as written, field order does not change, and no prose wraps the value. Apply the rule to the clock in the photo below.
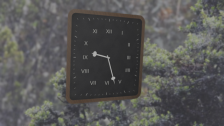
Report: h=9 m=27
